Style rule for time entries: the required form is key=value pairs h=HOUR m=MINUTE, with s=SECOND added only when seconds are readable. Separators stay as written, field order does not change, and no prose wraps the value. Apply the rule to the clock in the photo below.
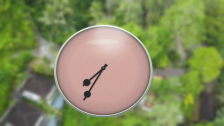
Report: h=7 m=35
